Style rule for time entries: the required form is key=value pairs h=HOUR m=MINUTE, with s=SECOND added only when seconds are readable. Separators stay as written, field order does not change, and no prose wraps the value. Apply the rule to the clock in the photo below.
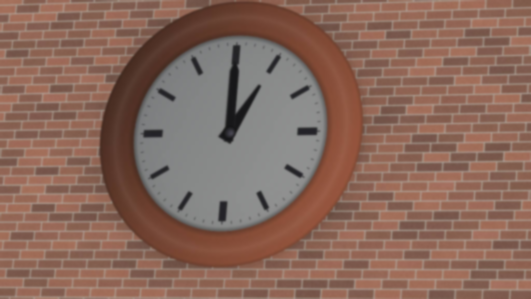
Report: h=1 m=0
